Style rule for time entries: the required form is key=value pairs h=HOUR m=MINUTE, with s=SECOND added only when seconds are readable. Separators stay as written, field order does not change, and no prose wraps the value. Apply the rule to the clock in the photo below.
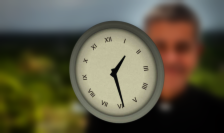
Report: h=1 m=29
